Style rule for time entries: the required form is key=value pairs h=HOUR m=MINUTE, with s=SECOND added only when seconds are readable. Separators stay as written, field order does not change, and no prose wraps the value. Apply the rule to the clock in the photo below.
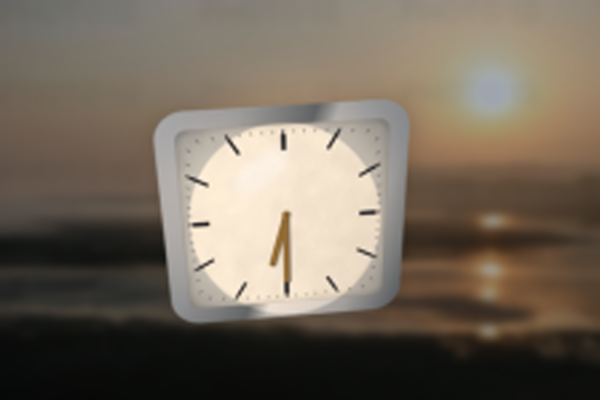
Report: h=6 m=30
